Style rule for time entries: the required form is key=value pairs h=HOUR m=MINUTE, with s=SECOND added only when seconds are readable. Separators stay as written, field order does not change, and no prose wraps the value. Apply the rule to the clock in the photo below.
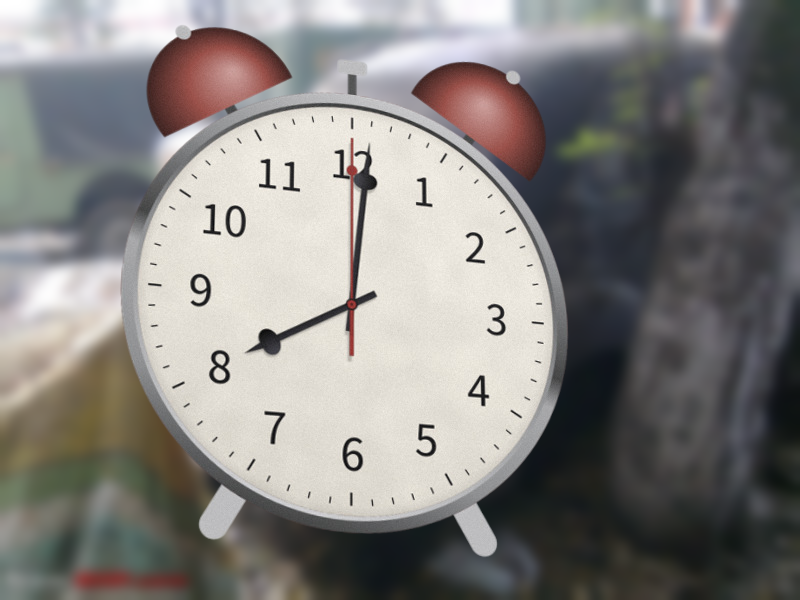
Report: h=8 m=1 s=0
